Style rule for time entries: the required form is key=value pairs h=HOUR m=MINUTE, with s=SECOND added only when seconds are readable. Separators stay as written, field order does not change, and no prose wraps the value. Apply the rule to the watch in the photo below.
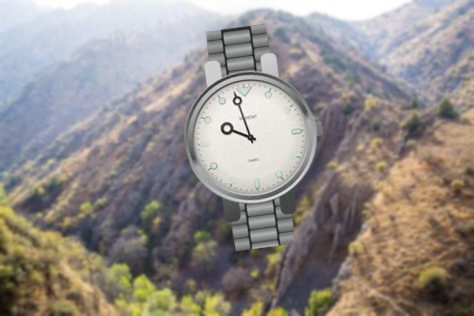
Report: h=9 m=58
